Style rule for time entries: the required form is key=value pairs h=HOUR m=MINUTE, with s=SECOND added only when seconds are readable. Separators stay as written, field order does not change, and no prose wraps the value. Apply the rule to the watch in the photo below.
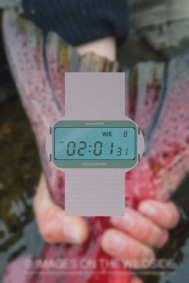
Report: h=2 m=1 s=31
